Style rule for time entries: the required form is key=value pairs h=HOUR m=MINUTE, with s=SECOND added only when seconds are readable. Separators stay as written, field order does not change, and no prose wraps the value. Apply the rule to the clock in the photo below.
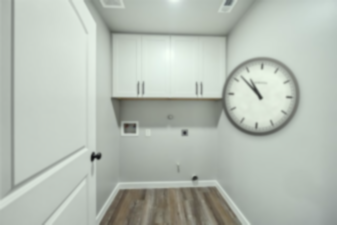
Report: h=10 m=52
